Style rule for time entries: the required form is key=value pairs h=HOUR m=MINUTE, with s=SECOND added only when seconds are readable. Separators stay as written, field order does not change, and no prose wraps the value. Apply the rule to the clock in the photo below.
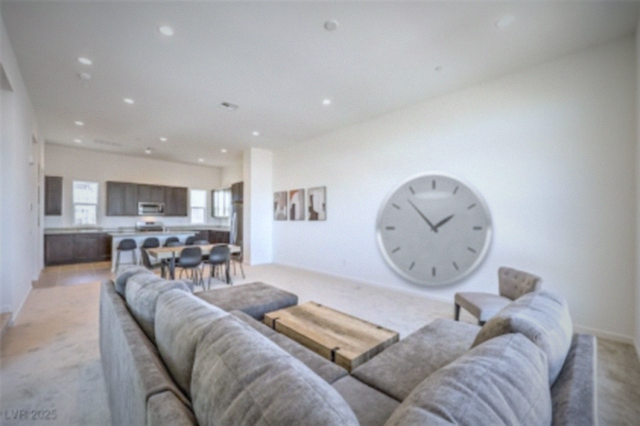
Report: h=1 m=53
